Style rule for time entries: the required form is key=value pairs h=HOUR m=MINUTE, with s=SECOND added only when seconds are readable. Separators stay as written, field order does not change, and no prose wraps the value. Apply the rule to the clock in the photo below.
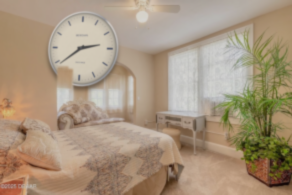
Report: h=2 m=39
